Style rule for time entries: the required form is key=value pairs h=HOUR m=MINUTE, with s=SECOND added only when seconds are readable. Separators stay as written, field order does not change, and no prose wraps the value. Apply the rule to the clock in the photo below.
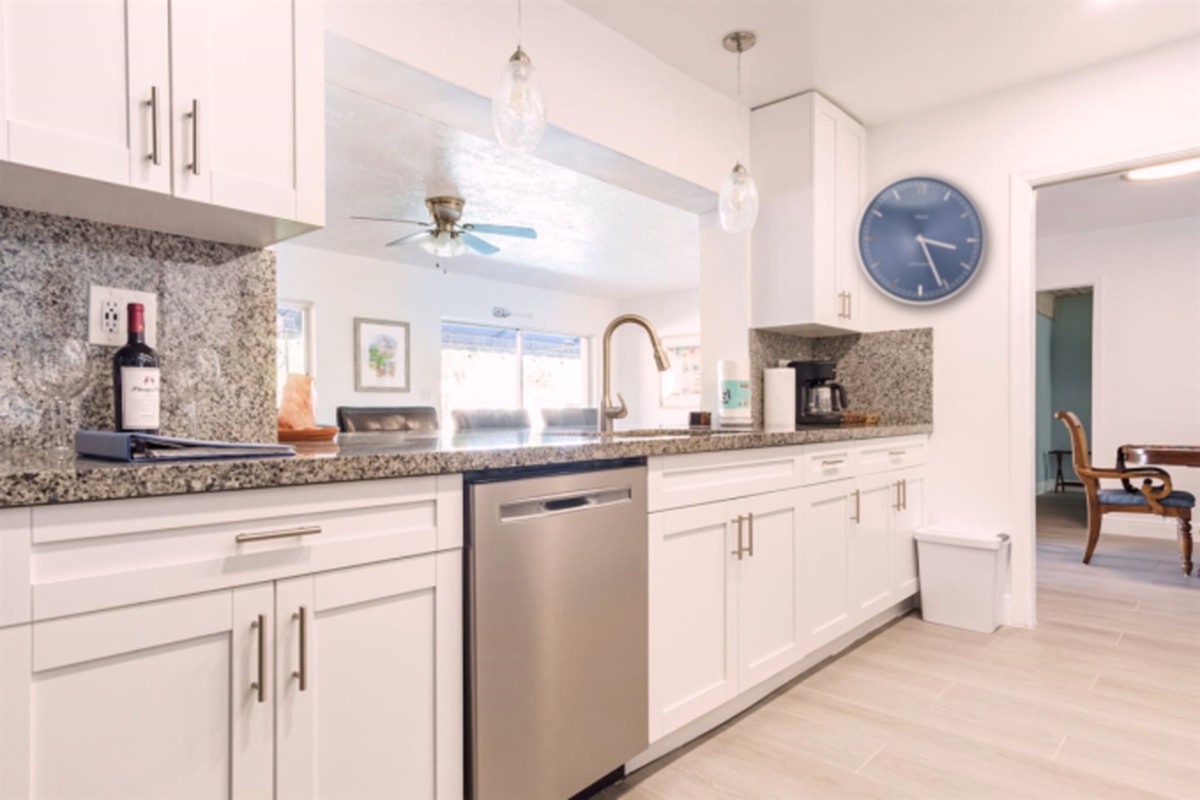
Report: h=3 m=26
